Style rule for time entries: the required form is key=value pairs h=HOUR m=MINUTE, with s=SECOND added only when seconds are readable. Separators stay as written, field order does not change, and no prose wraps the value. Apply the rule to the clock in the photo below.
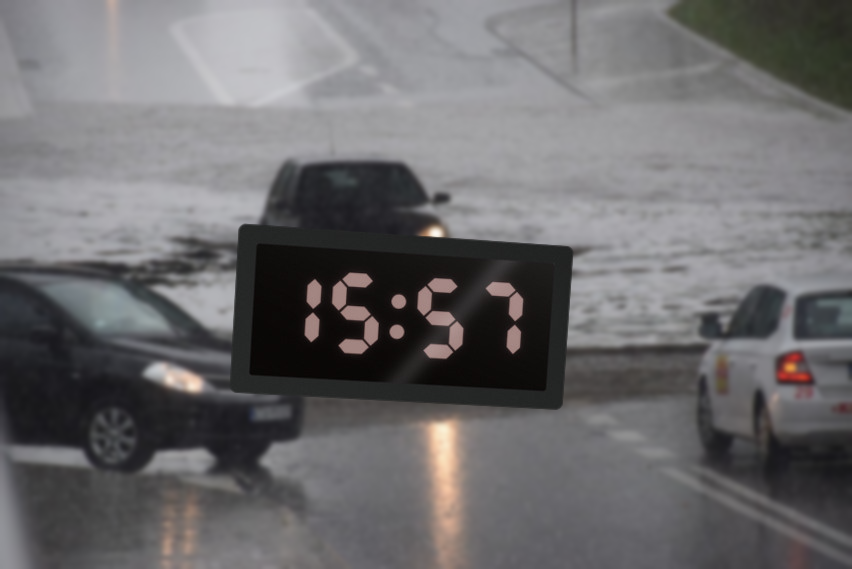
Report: h=15 m=57
